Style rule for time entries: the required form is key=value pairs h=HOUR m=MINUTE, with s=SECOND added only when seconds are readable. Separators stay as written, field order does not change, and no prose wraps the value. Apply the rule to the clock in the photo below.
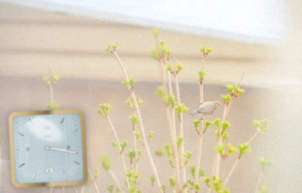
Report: h=3 m=17
